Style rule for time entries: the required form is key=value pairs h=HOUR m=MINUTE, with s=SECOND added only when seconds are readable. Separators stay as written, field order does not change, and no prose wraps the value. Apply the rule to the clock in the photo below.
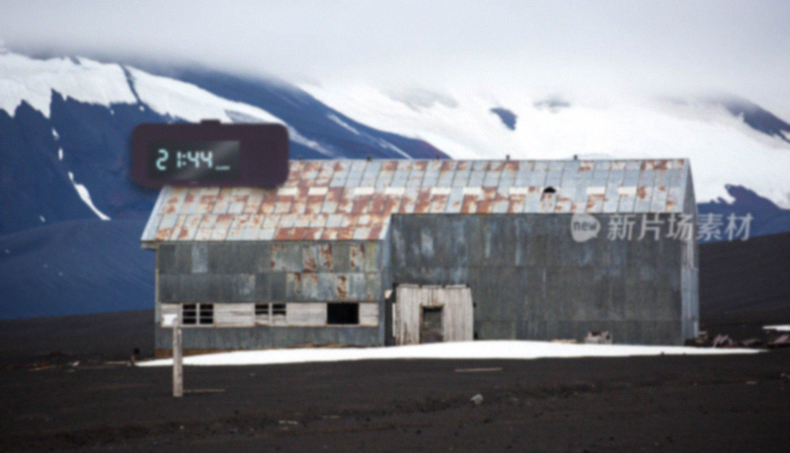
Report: h=21 m=44
